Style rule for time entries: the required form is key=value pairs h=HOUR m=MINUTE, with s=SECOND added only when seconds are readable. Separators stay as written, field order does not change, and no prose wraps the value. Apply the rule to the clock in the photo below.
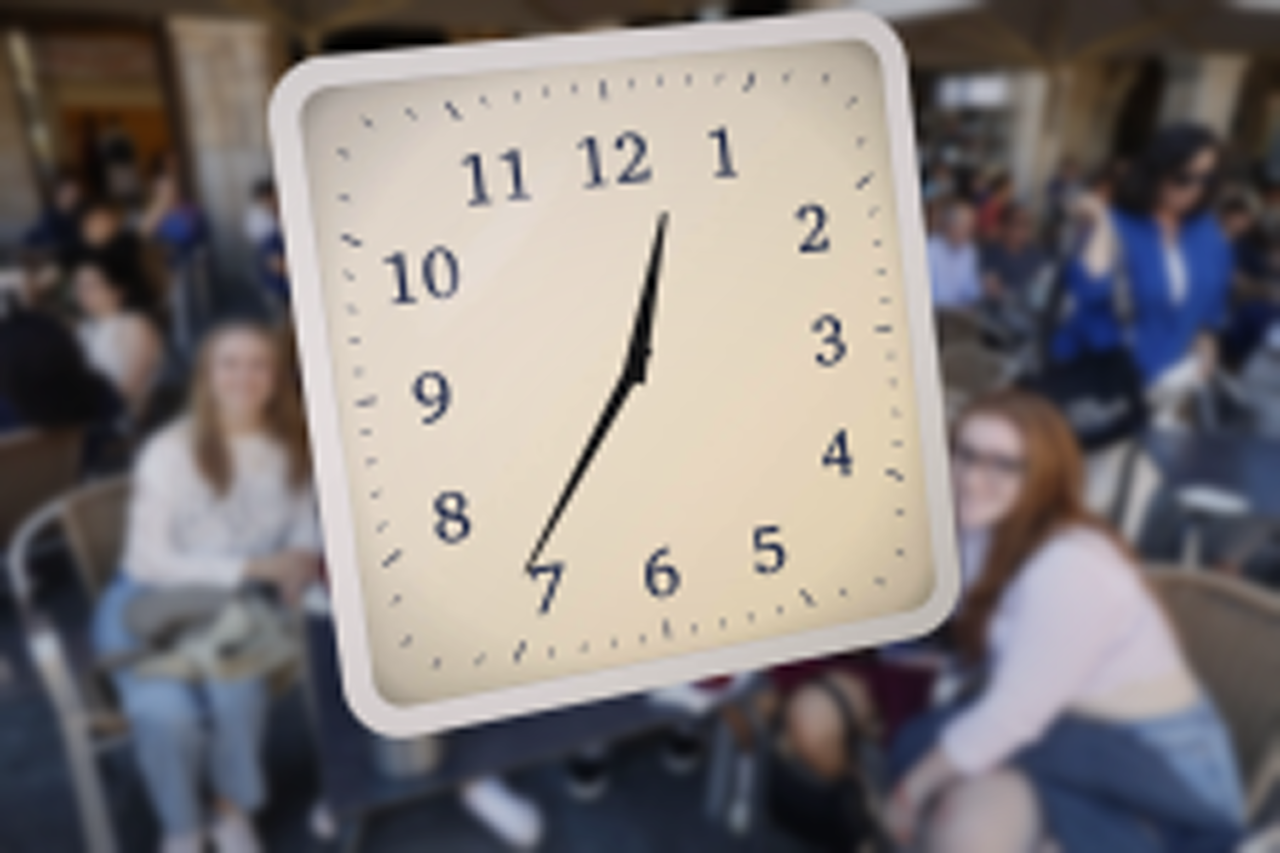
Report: h=12 m=36
